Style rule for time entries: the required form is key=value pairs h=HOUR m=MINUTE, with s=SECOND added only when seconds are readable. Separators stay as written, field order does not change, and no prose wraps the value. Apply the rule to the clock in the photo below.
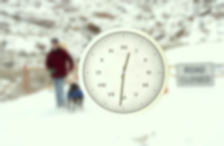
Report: h=12 m=31
